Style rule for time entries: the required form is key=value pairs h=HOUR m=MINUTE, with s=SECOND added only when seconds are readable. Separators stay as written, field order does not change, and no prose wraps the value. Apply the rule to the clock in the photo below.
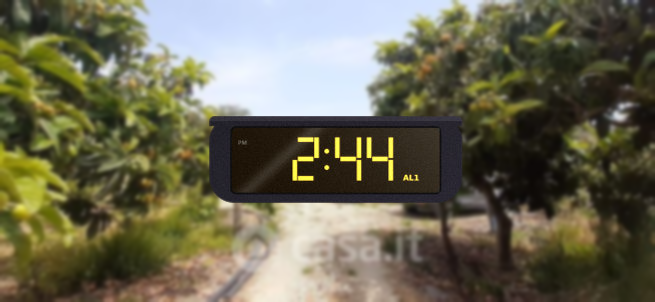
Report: h=2 m=44
